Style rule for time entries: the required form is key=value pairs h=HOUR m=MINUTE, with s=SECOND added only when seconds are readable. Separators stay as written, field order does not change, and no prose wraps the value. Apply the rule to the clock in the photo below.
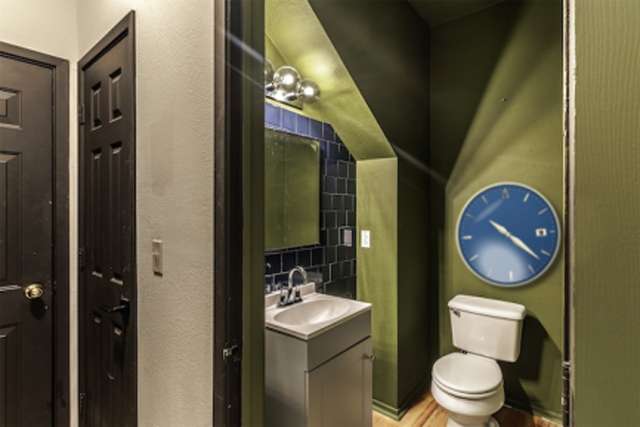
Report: h=10 m=22
